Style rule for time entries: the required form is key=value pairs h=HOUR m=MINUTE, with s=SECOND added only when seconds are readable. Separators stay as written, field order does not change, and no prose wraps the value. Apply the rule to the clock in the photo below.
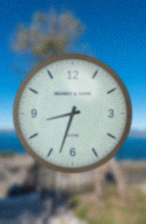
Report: h=8 m=33
